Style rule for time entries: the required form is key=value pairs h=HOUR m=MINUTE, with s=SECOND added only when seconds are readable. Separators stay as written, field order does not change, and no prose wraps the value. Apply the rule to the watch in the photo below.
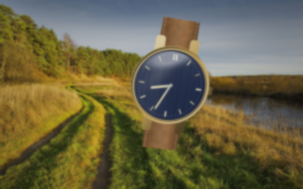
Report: h=8 m=34
